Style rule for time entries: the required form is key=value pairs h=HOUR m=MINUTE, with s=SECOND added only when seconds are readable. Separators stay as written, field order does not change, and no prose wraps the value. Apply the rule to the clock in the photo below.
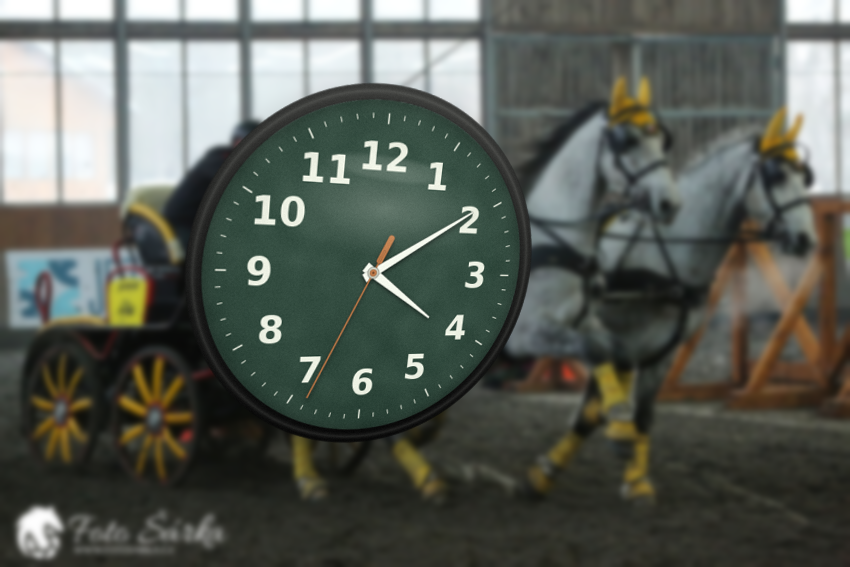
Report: h=4 m=9 s=34
